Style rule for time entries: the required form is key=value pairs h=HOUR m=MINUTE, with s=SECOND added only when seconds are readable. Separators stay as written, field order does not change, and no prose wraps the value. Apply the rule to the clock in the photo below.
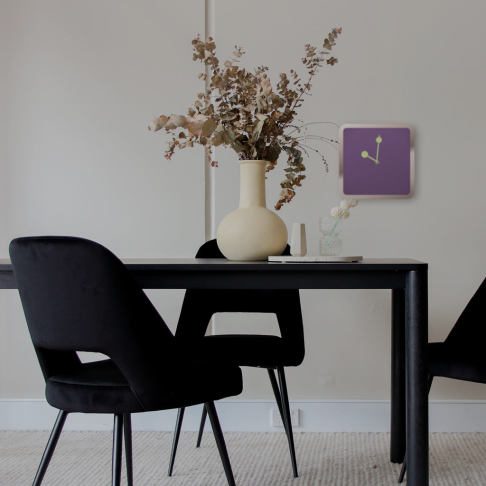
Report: h=10 m=1
